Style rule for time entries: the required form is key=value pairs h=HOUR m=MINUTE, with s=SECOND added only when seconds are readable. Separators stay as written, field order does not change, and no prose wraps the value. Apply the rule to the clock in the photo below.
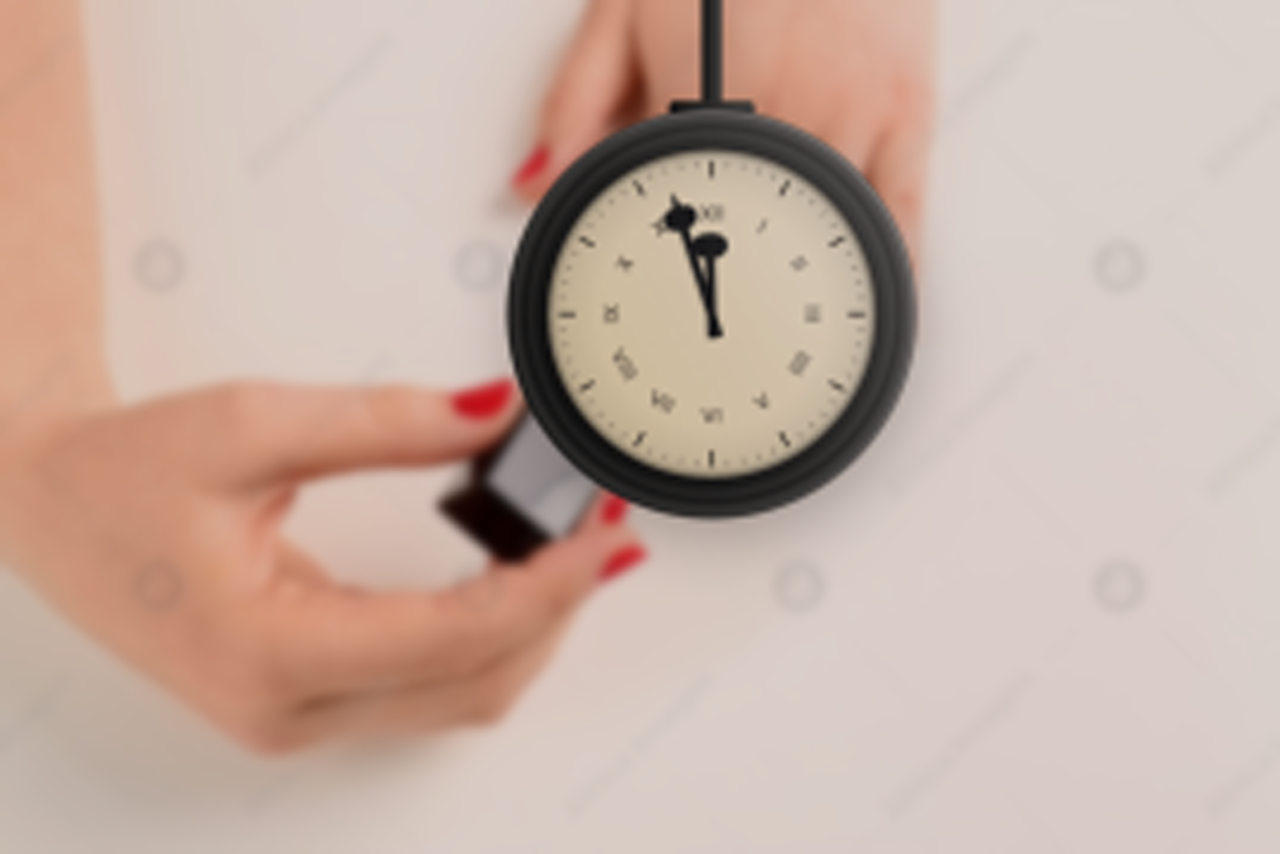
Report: h=11 m=57
